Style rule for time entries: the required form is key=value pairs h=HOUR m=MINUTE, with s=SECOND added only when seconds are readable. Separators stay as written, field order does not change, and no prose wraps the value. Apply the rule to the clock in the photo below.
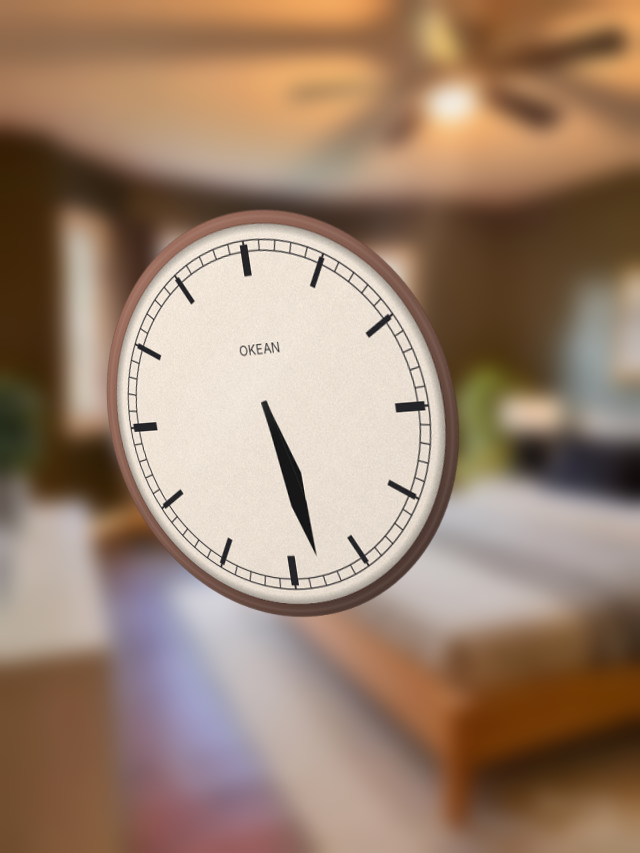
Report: h=5 m=28
